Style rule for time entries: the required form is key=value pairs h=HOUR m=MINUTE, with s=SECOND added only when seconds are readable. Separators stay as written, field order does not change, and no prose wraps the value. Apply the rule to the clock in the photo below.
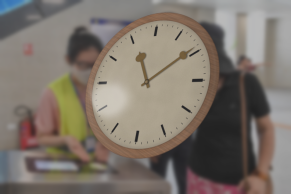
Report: h=11 m=9
